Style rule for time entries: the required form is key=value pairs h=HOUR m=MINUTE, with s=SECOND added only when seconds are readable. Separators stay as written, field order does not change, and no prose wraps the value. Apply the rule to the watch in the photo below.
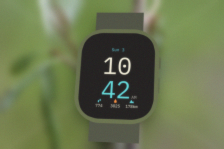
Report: h=10 m=42
